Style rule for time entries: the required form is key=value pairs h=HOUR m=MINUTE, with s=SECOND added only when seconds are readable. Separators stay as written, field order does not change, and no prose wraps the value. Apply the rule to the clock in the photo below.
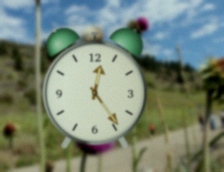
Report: h=12 m=24
